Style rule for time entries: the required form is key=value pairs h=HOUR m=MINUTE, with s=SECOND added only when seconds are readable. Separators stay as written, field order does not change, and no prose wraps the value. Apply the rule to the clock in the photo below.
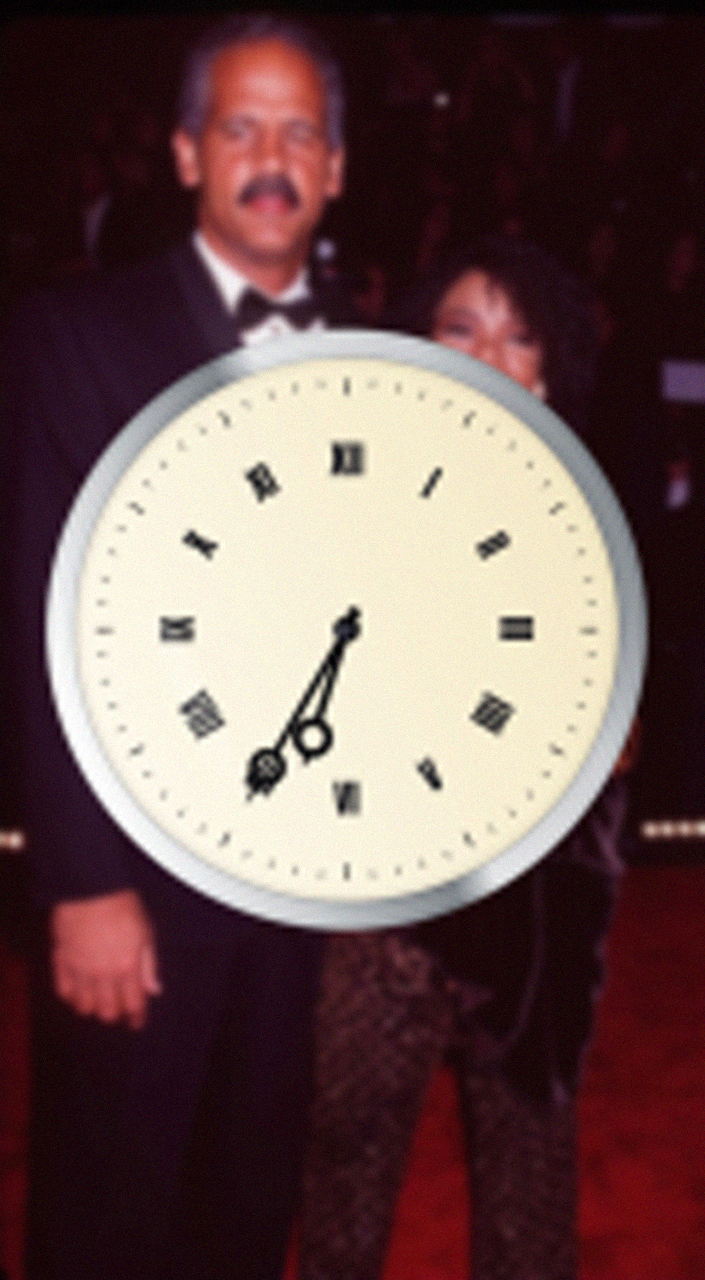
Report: h=6 m=35
